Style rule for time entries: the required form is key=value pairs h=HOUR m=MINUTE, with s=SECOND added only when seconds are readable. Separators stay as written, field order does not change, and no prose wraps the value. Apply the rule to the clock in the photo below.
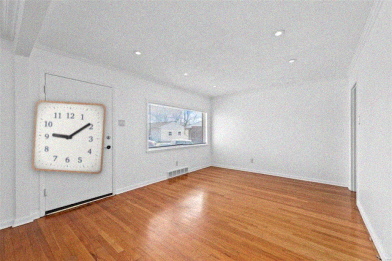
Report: h=9 m=9
